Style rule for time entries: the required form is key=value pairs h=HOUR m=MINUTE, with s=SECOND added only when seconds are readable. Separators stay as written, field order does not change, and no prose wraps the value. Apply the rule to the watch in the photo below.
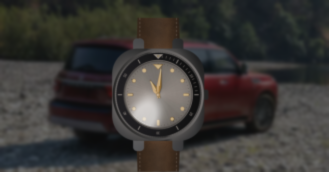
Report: h=11 m=1
